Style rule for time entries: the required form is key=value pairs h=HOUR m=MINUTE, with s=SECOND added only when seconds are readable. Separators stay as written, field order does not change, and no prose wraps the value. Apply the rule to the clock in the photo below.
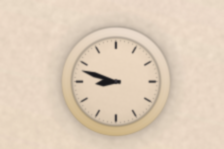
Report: h=8 m=48
